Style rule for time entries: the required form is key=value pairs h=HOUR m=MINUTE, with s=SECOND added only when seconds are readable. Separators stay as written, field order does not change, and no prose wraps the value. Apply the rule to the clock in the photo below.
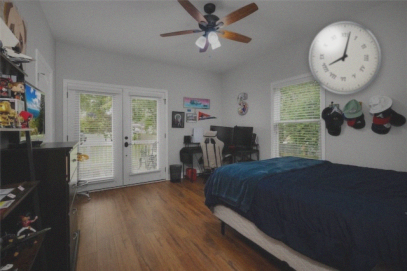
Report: h=8 m=2
